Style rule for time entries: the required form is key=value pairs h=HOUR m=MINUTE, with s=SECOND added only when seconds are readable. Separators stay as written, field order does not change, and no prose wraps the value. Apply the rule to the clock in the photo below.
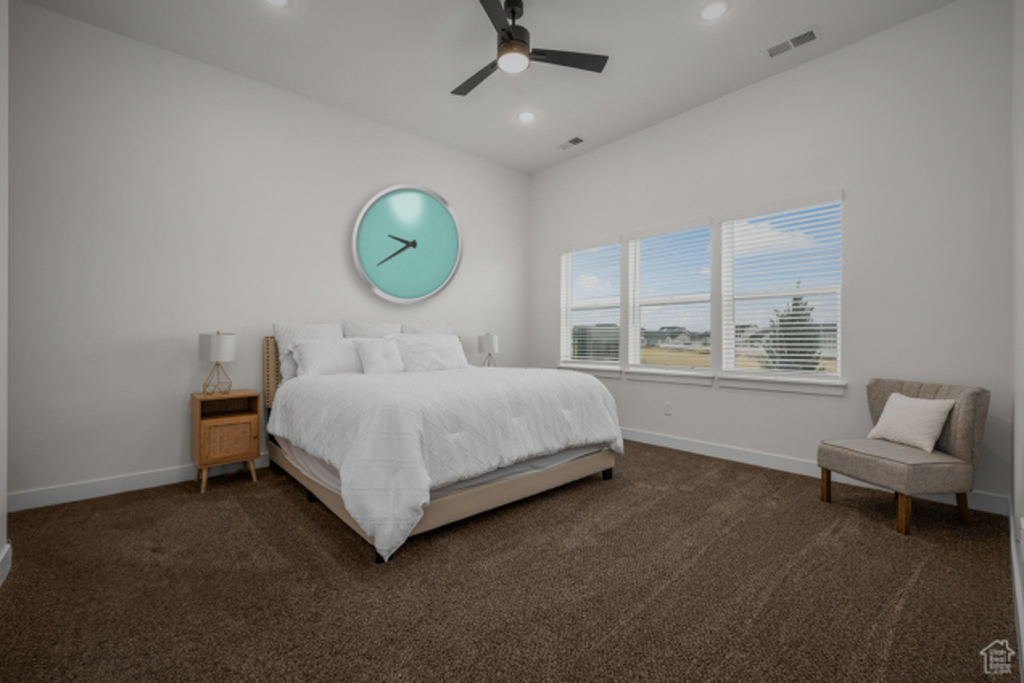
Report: h=9 m=40
